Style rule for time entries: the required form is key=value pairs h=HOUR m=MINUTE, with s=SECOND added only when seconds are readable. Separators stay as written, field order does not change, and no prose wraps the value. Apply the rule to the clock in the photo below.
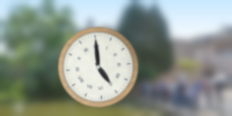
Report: h=5 m=0
